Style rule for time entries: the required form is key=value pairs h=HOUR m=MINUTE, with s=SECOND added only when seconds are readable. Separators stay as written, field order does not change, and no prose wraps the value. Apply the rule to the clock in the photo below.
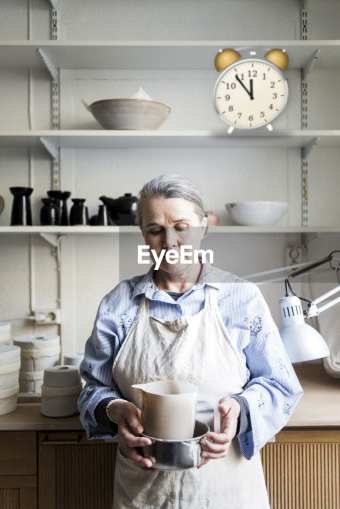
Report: h=11 m=54
